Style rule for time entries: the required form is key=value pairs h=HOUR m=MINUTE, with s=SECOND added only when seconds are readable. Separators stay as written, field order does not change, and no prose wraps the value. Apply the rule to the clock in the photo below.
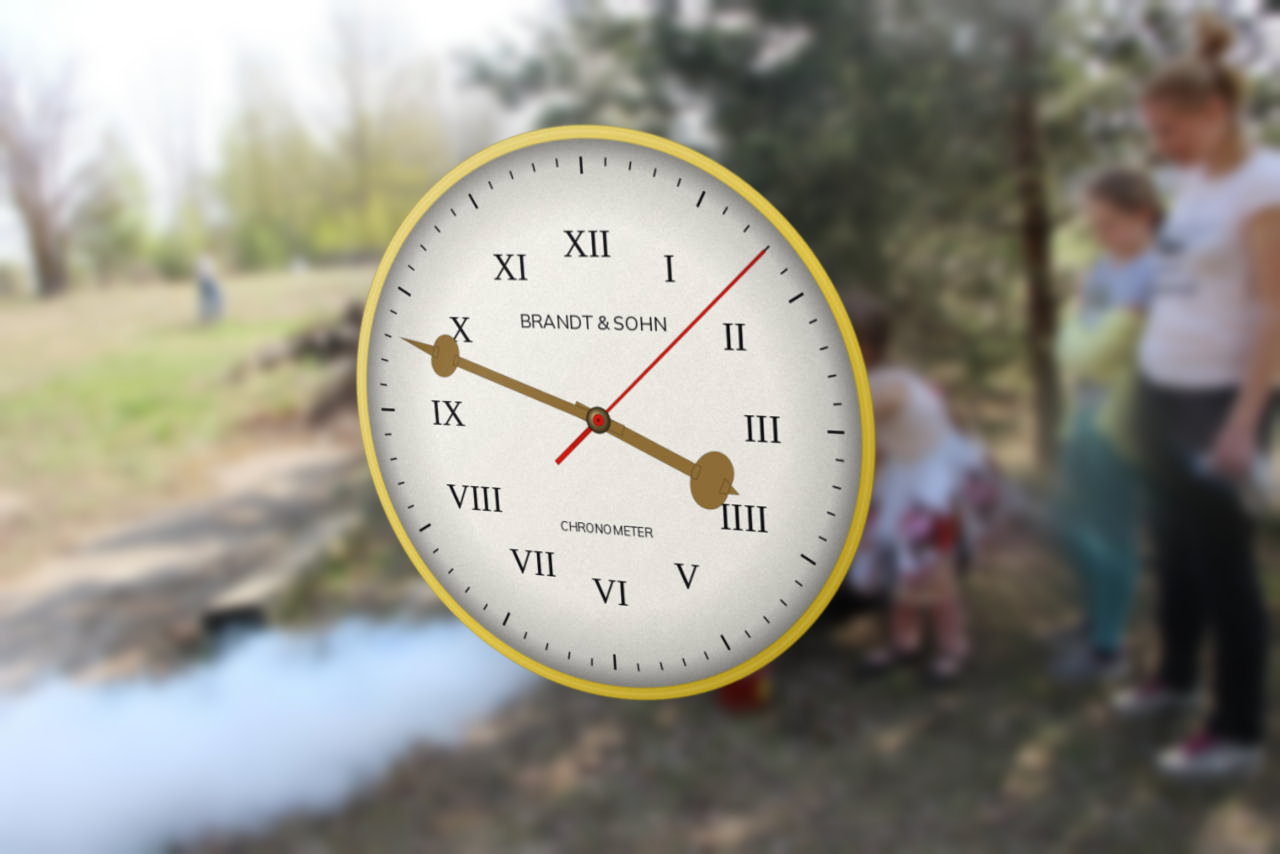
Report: h=3 m=48 s=8
